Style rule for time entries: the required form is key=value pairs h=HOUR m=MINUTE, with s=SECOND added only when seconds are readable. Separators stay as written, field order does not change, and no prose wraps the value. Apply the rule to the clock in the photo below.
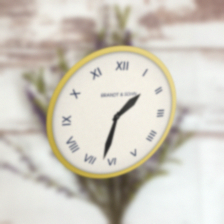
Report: h=1 m=32
